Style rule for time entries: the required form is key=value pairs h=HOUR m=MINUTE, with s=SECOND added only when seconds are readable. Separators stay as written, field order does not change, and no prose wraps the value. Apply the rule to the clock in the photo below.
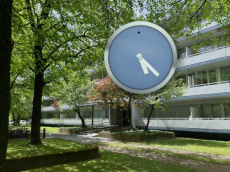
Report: h=5 m=23
